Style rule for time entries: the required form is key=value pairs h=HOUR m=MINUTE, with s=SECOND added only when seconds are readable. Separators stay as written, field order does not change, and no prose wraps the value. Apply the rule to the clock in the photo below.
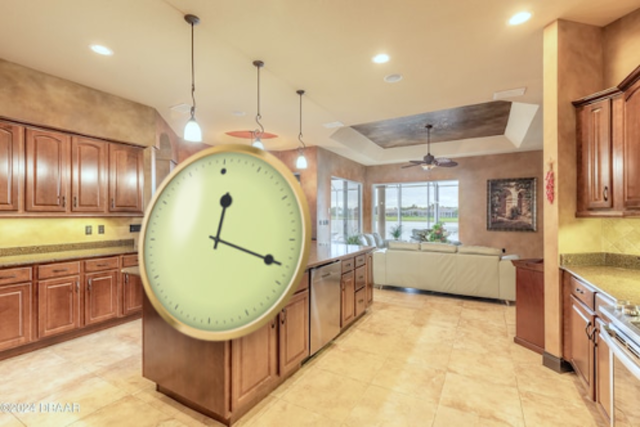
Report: h=12 m=18
